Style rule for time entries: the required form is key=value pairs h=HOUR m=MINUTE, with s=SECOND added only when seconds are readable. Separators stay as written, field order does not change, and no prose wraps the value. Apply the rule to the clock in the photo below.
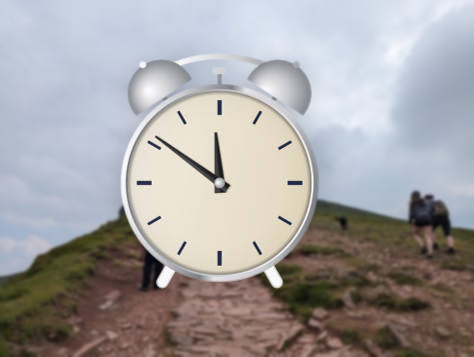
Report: h=11 m=51
